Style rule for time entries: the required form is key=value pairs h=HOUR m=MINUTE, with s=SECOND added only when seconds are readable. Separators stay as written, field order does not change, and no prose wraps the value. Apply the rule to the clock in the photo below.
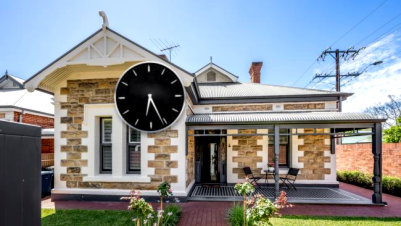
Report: h=6 m=26
